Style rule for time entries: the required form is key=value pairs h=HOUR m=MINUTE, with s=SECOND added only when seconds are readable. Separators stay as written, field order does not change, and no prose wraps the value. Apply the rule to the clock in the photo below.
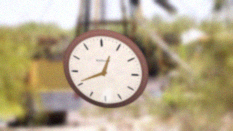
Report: h=12 m=41
